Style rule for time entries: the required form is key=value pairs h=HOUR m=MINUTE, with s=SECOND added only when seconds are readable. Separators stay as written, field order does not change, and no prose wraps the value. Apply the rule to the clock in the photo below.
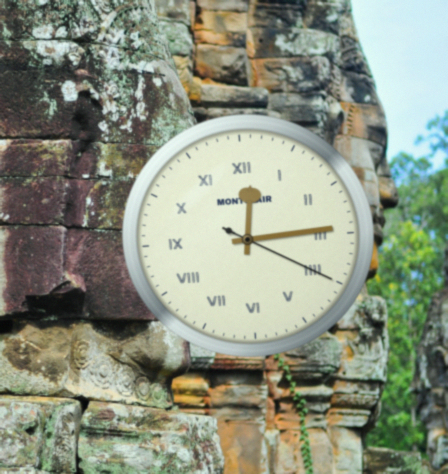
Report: h=12 m=14 s=20
